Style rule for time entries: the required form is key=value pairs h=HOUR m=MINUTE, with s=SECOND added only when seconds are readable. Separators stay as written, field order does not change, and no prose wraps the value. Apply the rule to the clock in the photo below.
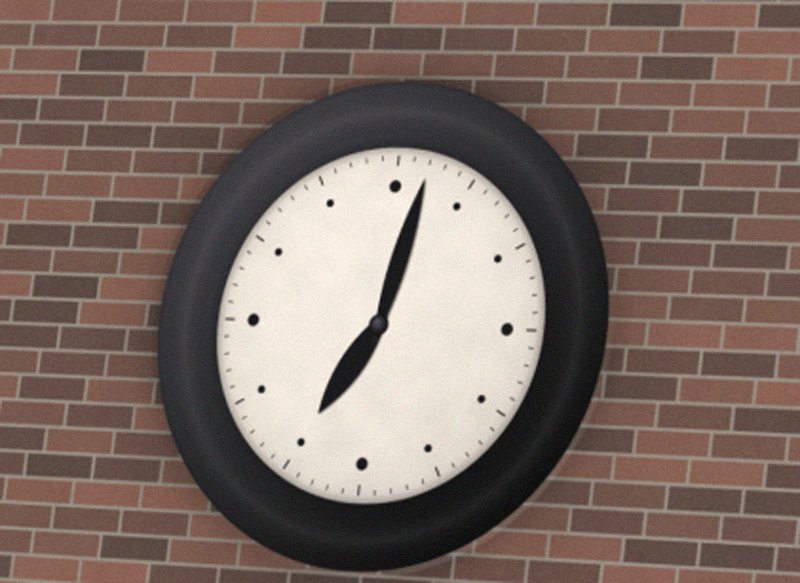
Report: h=7 m=2
